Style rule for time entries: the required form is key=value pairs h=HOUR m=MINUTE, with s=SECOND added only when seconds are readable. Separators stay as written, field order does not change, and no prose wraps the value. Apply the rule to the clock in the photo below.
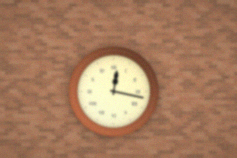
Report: h=12 m=17
